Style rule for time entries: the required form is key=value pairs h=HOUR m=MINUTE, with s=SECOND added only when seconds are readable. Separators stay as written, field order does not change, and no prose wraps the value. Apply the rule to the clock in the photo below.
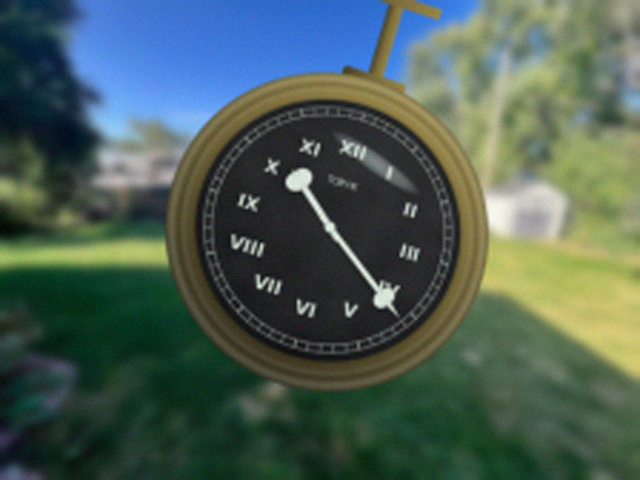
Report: h=10 m=21
